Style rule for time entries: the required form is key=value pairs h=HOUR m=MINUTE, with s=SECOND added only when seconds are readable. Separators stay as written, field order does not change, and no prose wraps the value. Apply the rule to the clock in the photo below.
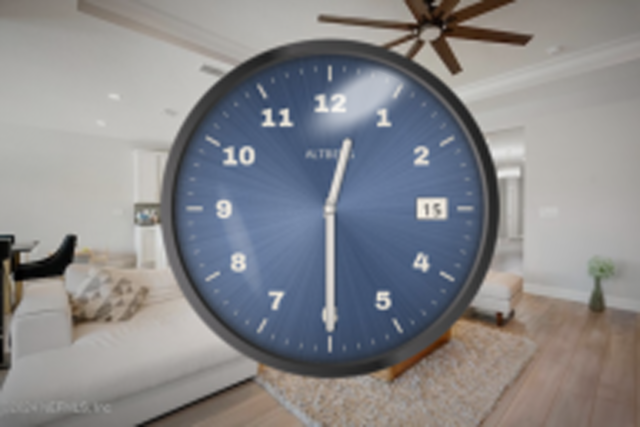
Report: h=12 m=30
